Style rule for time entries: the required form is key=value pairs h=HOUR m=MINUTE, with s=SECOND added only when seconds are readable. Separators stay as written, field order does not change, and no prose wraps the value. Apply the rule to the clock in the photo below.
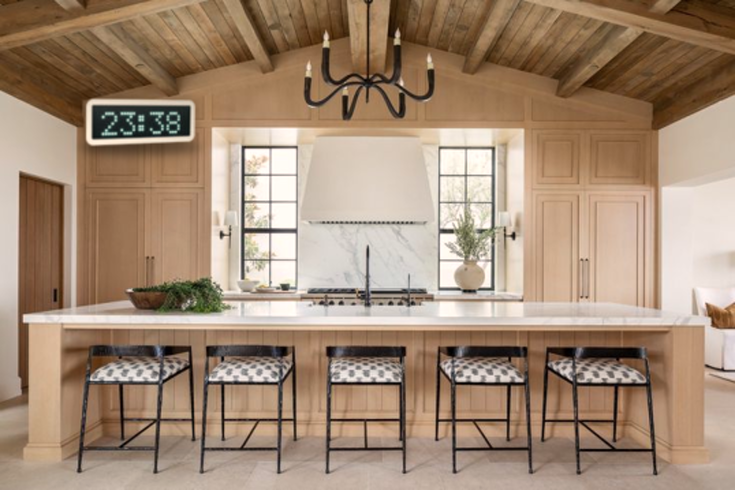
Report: h=23 m=38
